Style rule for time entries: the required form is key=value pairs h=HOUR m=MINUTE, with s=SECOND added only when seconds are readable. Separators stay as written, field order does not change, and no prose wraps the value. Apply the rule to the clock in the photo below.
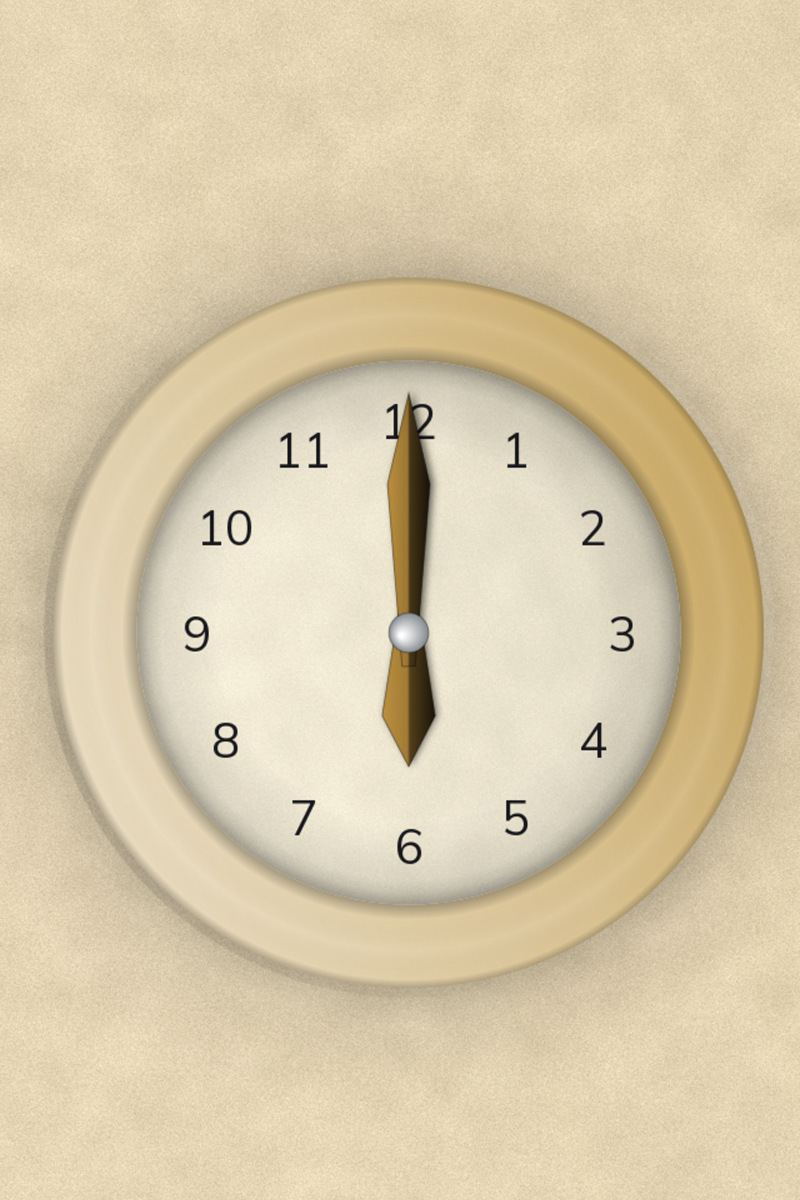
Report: h=6 m=0
